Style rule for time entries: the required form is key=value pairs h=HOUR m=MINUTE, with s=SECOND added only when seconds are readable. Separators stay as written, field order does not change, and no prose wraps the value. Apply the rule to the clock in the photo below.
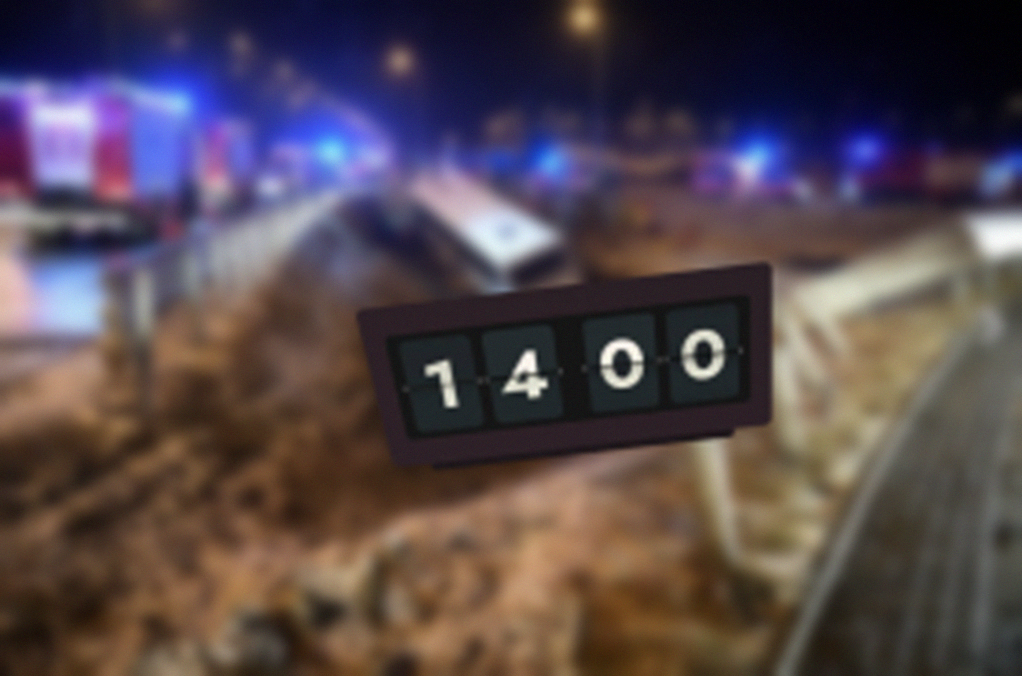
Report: h=14 m=0
